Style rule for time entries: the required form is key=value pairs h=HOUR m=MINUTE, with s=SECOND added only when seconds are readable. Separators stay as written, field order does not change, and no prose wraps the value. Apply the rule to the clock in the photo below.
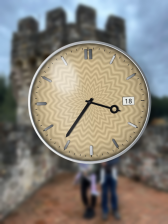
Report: h=3 m=36
